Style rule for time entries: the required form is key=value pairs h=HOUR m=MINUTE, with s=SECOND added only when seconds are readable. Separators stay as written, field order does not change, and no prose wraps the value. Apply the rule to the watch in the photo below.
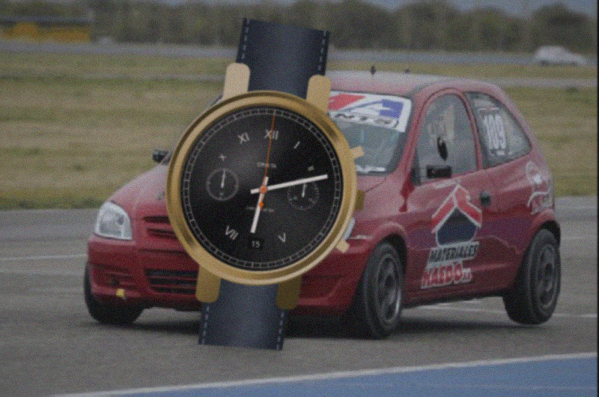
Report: h=6 m=12
